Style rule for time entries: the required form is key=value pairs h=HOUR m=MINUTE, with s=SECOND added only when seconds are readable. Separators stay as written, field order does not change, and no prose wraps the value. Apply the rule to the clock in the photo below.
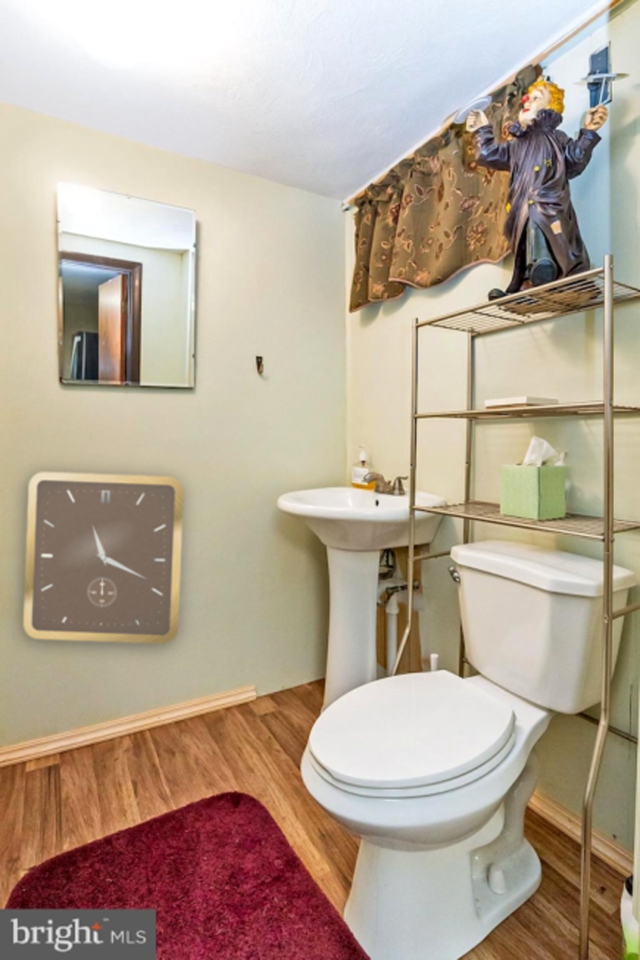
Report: h=11 m=19
